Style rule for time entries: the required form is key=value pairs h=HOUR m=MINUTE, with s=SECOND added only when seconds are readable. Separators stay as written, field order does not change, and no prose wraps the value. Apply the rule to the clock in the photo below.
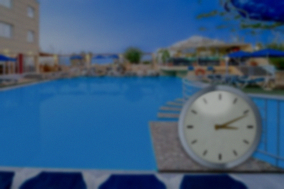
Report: h=3 m=11
